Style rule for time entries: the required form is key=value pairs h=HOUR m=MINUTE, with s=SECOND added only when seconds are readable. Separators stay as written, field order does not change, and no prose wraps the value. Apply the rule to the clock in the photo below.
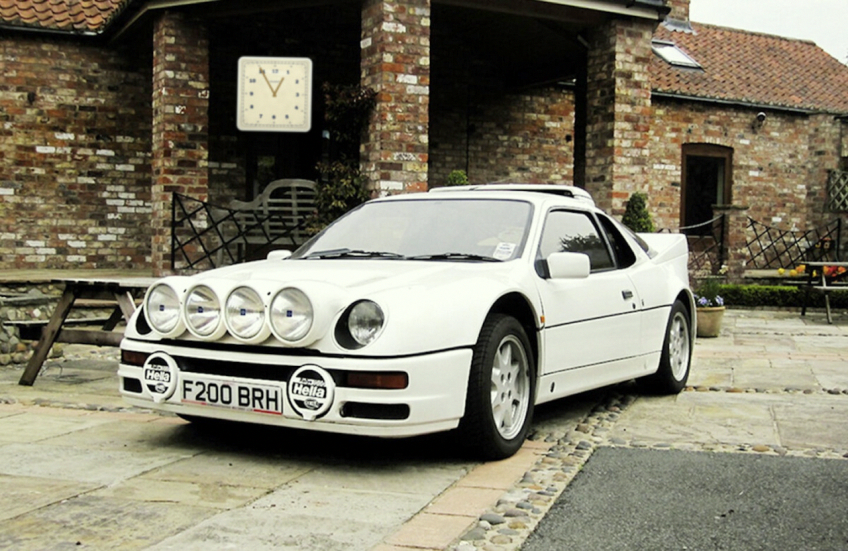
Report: h=12 m=55
